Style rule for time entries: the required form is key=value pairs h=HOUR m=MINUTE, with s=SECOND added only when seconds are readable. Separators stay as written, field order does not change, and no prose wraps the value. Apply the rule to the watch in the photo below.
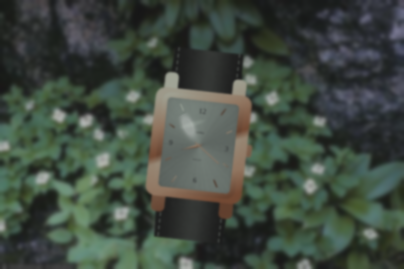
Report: h=8 m=21
